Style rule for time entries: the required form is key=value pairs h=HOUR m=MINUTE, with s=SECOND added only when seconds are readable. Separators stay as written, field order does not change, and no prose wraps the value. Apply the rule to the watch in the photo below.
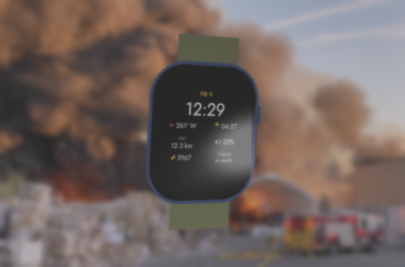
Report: h=12 m=29
